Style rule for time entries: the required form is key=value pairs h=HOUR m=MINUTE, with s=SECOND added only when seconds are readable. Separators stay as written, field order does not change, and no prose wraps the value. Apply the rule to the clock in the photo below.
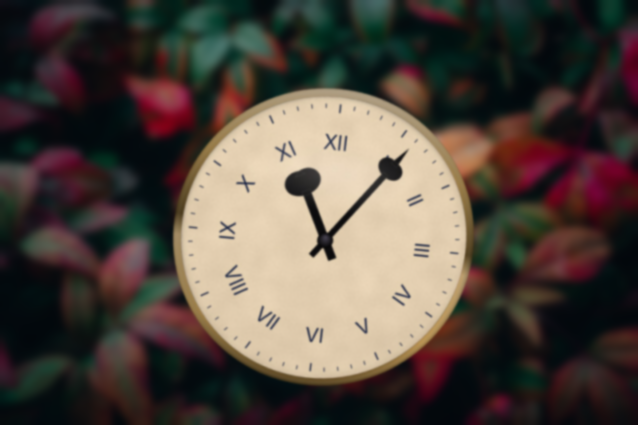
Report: h=11 m=6
